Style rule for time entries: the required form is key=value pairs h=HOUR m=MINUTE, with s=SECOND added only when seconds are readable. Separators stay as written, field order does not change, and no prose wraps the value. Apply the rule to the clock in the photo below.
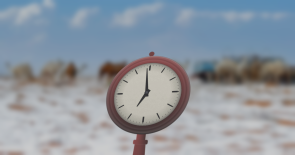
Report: h=6 m=59
